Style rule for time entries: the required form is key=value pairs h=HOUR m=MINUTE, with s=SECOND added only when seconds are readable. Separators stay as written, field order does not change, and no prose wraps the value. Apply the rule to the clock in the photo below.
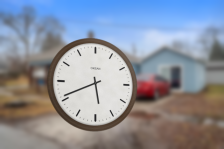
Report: h=5 m=41
